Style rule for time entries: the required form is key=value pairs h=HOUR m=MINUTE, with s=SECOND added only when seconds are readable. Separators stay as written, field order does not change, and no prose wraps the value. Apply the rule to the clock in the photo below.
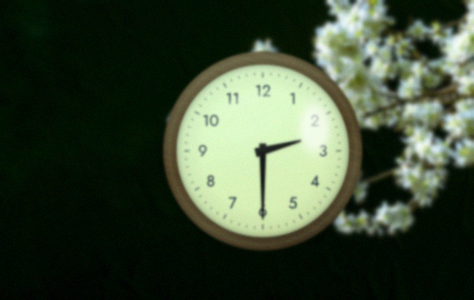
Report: h=2 m=30
